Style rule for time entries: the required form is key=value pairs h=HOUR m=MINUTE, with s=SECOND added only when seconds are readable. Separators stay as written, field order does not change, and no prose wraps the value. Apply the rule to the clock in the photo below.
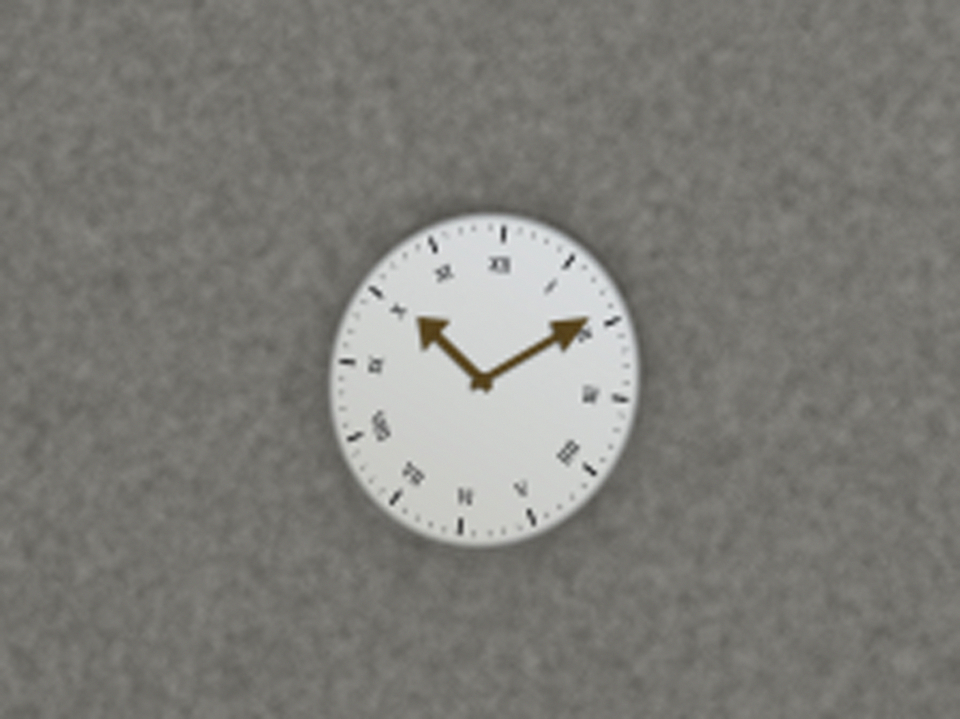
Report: h=10 m=9
